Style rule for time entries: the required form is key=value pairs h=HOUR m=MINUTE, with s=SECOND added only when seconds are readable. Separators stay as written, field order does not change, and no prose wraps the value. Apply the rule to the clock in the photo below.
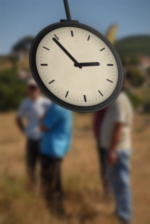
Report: h=2 m=54
